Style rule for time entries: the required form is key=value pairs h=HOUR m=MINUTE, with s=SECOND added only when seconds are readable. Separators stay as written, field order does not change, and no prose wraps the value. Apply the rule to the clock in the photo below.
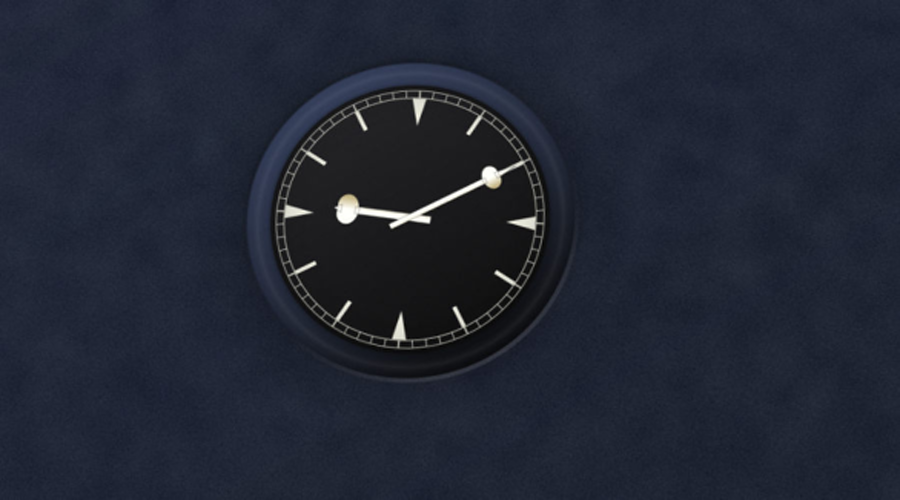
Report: h=9 m=10
